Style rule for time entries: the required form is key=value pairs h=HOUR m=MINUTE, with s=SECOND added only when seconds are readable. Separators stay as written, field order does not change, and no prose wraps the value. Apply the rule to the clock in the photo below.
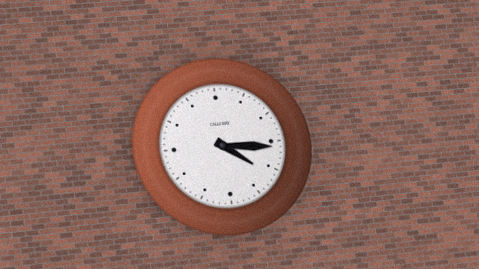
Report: h=4 m=16
